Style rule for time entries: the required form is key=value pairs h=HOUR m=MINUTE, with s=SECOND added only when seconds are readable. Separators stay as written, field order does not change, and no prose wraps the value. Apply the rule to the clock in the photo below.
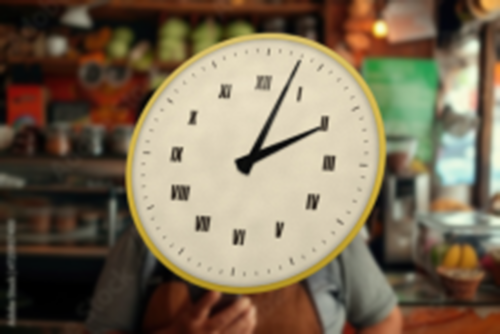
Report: h=2 m=3
